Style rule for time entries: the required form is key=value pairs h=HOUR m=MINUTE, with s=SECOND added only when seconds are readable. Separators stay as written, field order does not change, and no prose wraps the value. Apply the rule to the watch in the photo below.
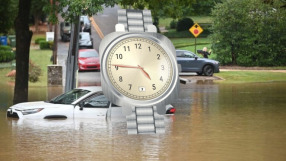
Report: h=4 m=46
